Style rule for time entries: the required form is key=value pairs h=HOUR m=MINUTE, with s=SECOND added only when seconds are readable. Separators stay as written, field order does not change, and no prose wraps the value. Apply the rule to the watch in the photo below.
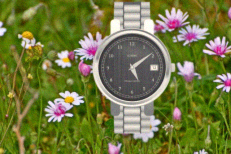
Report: h=5 m=9
